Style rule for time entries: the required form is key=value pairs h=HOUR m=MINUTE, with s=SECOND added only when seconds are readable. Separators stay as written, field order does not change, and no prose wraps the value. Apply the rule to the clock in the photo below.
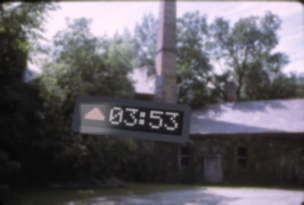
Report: h=3 m=53
